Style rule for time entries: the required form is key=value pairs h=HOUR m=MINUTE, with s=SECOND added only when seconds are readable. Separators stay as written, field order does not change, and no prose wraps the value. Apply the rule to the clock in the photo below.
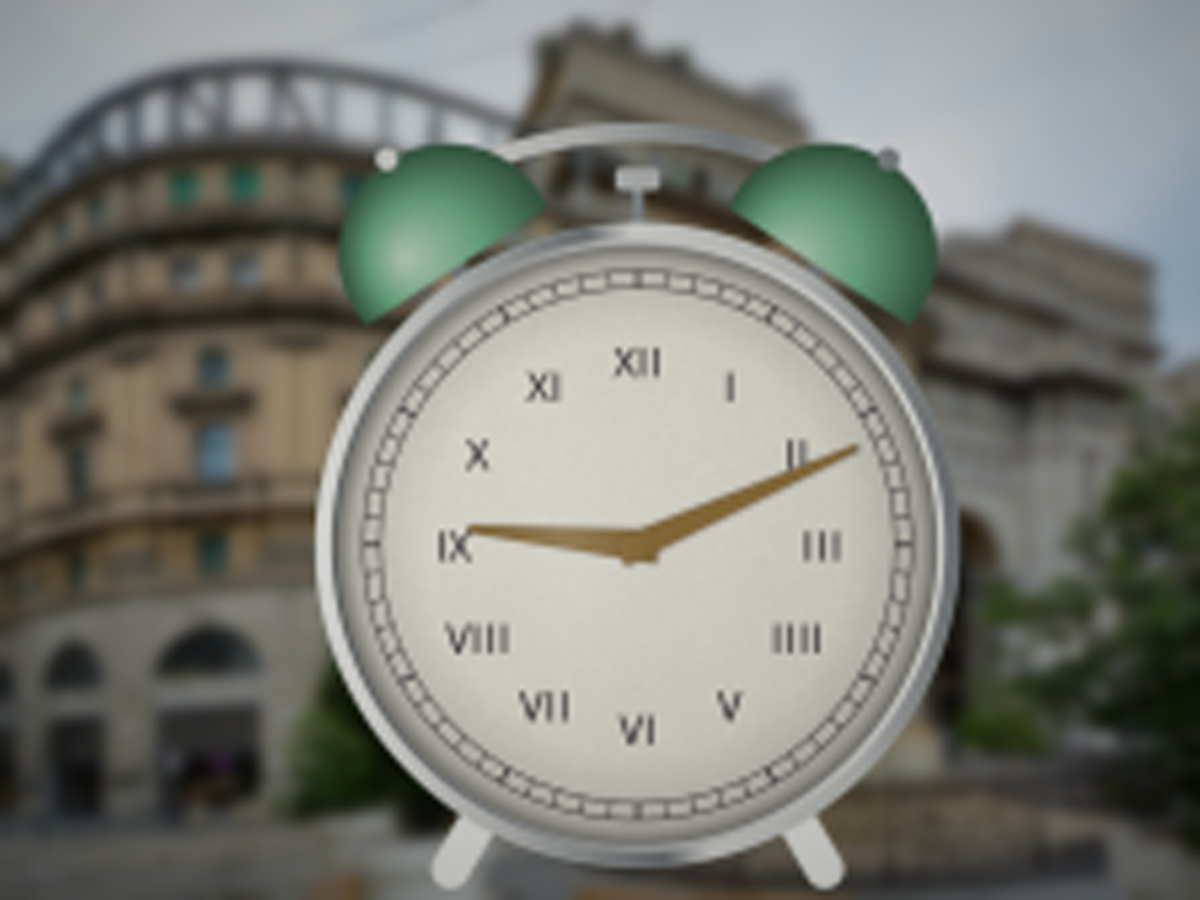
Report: h=9 m=11
